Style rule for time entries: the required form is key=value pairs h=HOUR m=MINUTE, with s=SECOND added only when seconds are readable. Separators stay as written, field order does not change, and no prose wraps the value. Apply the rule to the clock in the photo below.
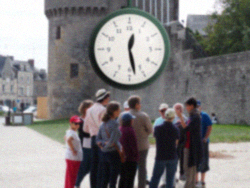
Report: h=12 m=28
